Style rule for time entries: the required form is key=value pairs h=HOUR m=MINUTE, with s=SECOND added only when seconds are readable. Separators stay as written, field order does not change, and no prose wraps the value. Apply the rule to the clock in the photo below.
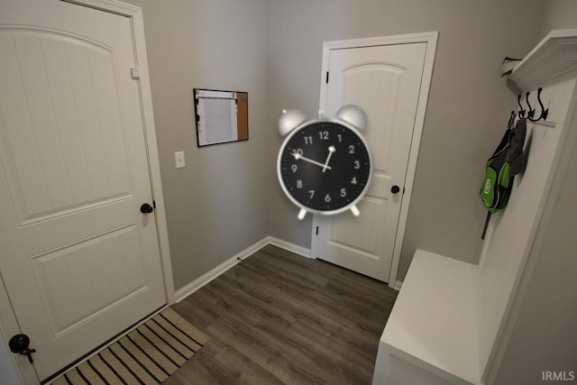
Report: h=12 m=49
